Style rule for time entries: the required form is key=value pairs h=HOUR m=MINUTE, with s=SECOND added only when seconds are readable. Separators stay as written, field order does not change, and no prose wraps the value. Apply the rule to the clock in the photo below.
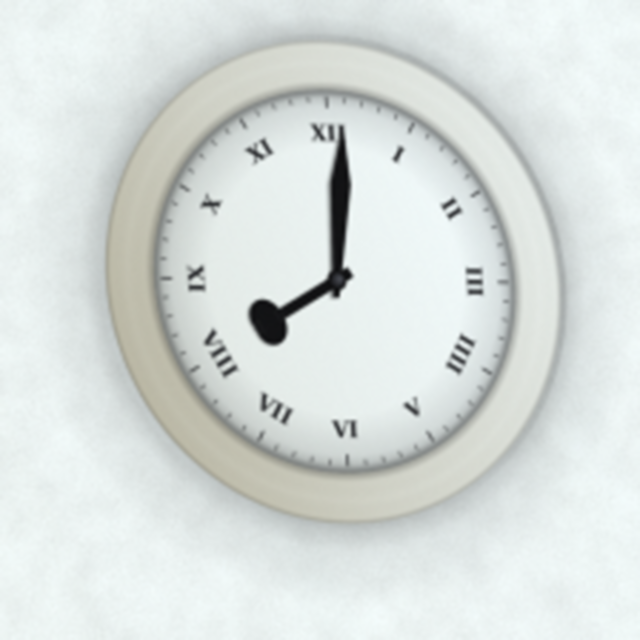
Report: h=8 m=1
